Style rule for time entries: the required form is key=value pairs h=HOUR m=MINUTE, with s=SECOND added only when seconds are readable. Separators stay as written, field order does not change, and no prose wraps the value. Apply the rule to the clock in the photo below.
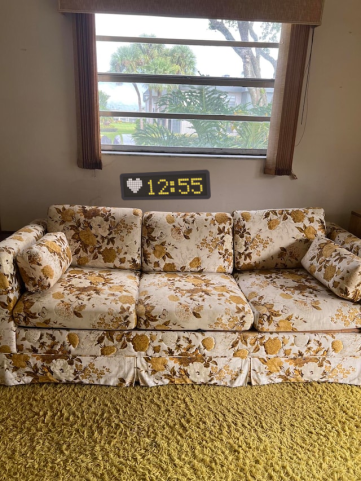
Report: h=12 m=55
